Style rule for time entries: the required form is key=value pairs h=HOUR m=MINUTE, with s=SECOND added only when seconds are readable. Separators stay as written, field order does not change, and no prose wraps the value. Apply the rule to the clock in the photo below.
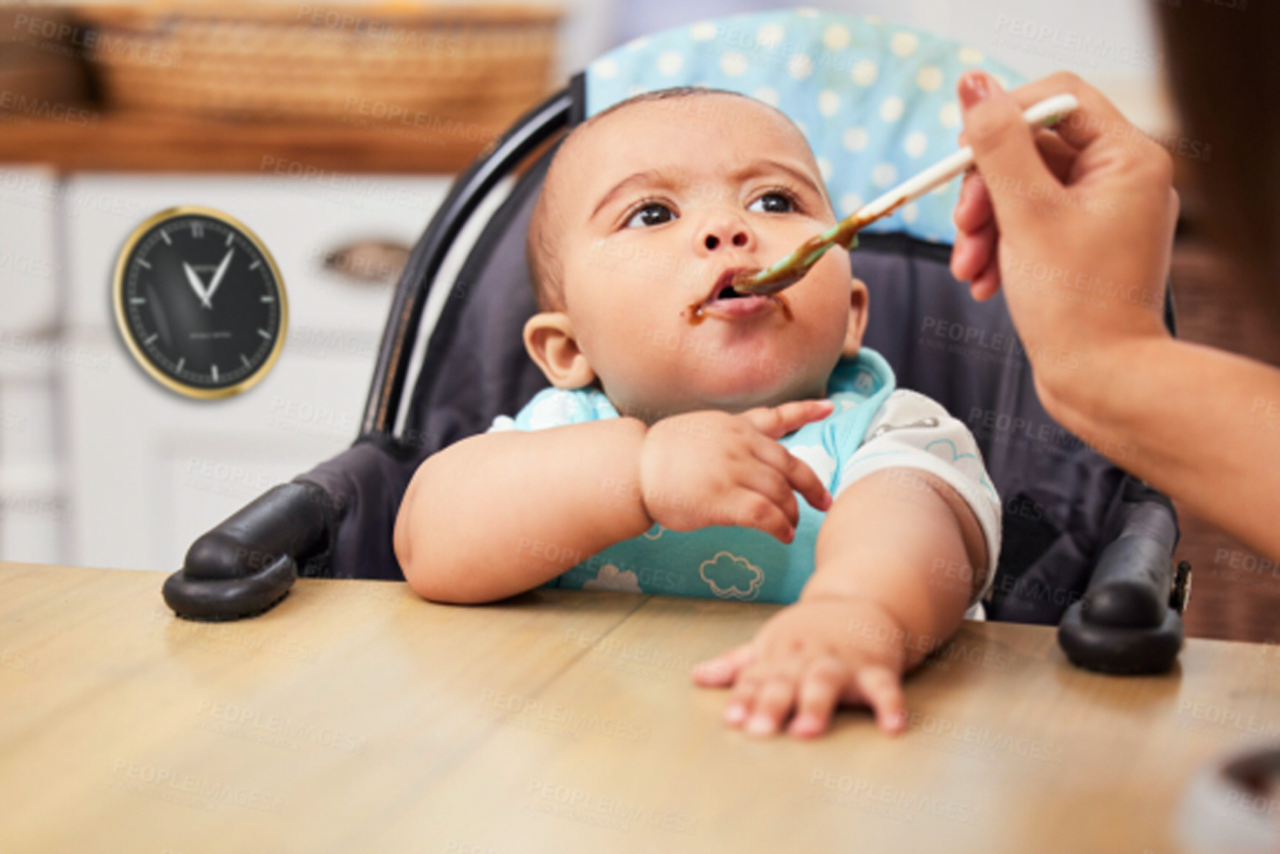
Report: h=11 m=6
